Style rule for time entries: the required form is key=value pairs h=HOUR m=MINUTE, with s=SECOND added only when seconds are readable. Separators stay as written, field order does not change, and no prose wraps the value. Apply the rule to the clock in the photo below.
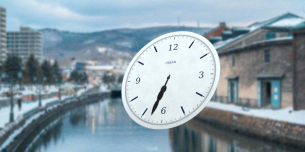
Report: h=6 m=33
